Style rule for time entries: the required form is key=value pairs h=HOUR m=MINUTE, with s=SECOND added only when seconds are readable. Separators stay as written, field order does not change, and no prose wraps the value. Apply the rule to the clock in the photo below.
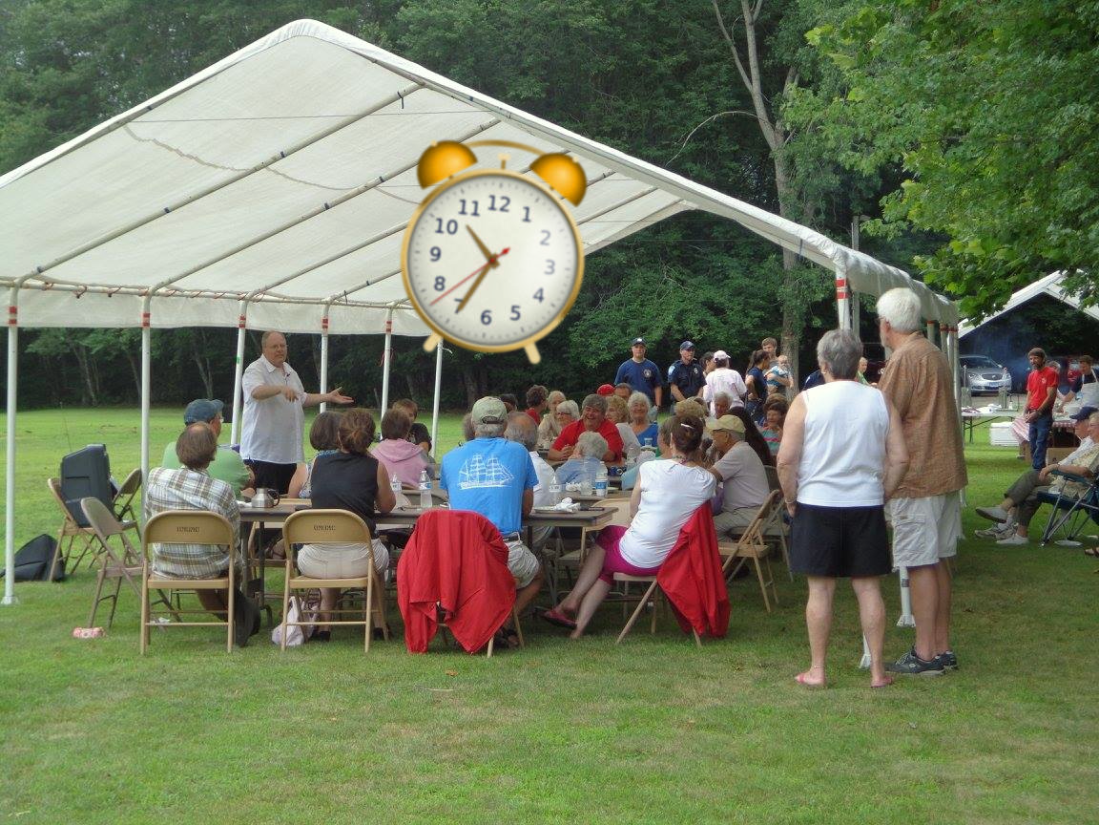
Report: h=10 m=34 s=38
